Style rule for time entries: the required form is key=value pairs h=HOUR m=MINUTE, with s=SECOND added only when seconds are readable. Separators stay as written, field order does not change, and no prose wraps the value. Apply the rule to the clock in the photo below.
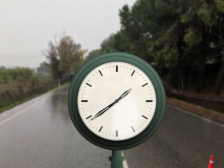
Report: h=1 m=39
